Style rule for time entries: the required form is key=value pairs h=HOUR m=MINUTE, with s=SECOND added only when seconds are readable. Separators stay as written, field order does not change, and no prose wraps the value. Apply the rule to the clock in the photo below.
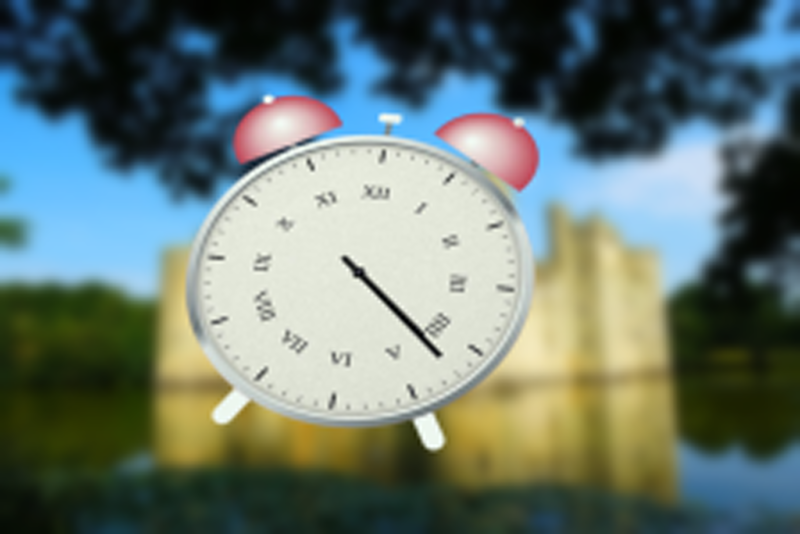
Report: h=4 m=22
